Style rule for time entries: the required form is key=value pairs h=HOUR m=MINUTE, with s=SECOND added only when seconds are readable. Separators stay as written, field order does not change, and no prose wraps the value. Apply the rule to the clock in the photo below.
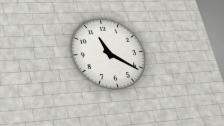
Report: h=11 m=21
